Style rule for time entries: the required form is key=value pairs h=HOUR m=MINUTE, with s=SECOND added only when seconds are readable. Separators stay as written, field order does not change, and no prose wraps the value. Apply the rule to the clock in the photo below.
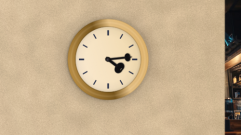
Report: h=4 m=14
